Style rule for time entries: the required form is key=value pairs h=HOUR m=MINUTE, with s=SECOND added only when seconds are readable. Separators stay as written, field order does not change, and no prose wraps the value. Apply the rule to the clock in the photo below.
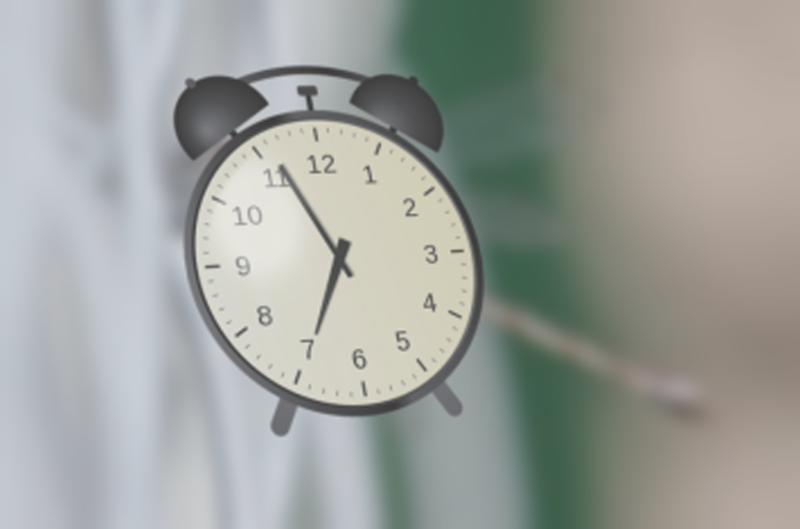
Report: h=6 m=56
